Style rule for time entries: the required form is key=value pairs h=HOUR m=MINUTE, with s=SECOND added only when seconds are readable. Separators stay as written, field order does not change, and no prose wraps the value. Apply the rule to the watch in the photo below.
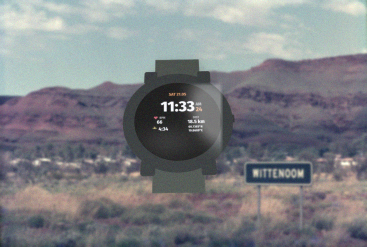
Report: h=11 m=33
